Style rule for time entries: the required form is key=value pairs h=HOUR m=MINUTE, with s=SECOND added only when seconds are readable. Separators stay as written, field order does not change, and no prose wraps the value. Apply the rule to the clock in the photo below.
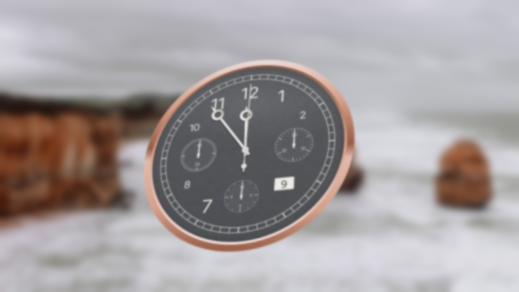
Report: h=11 m=54
